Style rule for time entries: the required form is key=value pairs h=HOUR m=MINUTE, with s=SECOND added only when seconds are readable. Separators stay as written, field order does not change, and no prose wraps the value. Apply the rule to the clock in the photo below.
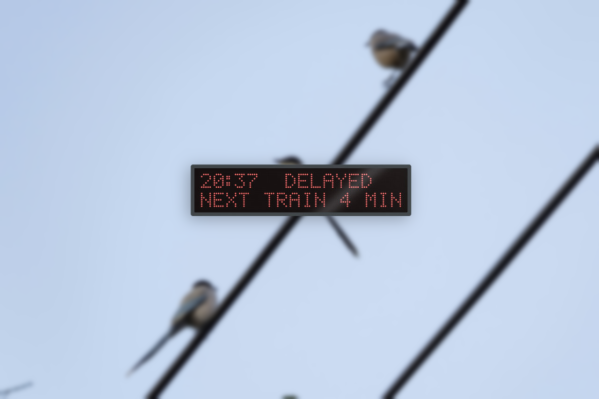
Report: h=20 m=37
